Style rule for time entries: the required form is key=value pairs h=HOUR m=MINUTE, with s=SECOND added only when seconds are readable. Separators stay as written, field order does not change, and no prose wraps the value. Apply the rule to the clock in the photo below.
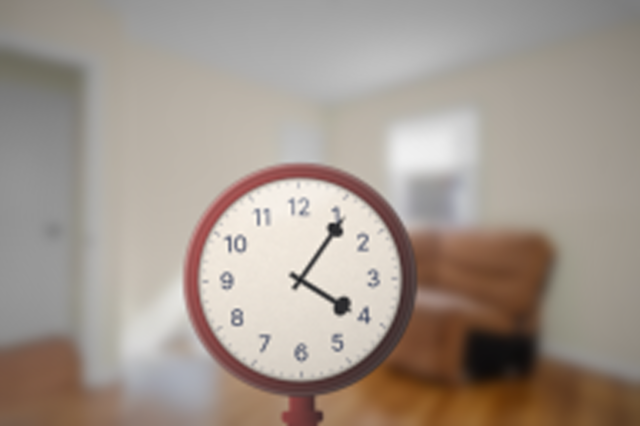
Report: h=4 m=6
